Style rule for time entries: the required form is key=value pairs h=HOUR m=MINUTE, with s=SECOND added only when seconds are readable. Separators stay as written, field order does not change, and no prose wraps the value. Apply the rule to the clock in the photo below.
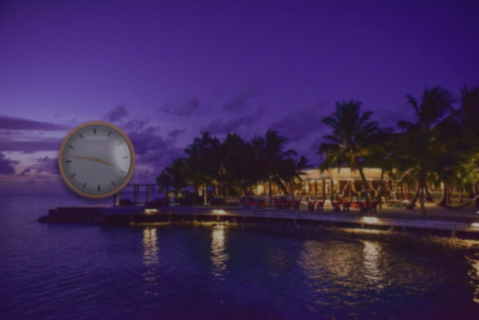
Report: h=3 m=47
